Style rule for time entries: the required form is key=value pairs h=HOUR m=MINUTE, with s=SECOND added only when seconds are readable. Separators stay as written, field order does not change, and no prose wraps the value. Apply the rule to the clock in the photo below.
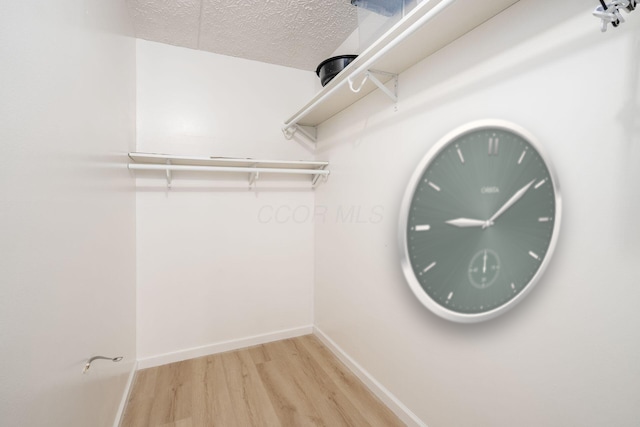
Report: h=9 m=9
